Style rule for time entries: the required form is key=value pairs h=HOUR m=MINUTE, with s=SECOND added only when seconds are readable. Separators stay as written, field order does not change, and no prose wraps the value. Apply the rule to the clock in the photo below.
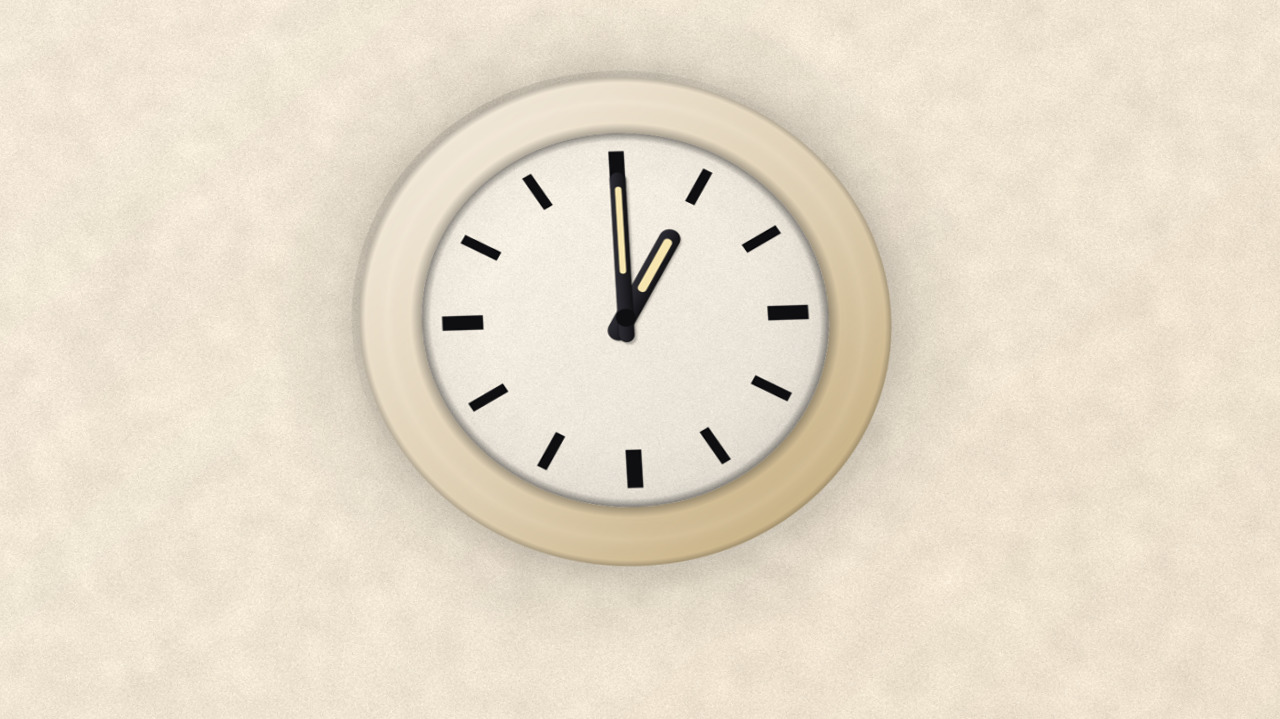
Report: h=1 m=0
